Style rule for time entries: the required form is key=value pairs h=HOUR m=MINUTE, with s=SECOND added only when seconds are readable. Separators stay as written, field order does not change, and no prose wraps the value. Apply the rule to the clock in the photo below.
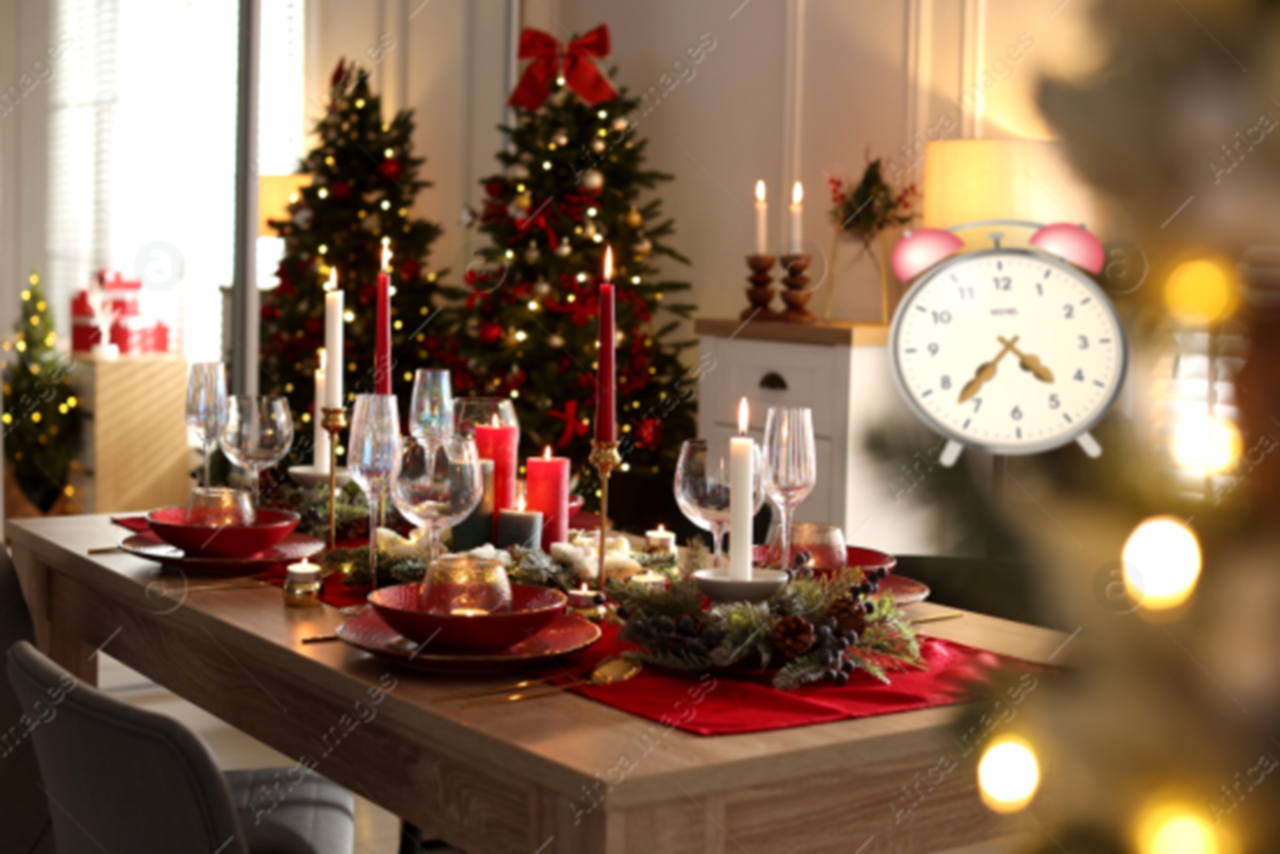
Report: h=4 m=37
